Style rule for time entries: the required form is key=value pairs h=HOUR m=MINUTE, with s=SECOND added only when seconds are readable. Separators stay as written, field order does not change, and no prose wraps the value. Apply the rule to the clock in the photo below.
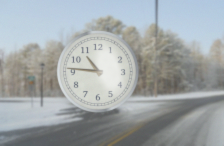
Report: h=10 m=46
